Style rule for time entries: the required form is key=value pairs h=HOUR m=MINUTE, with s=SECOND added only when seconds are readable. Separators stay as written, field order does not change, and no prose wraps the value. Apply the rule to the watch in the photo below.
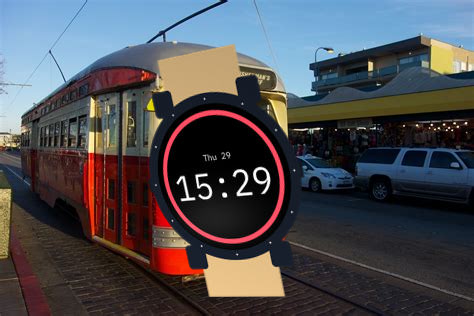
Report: h=15 m=29
